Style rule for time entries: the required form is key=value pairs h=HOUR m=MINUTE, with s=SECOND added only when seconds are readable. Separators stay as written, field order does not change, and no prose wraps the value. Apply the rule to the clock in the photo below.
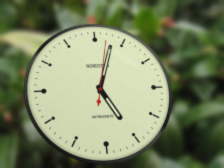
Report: h=5 m=3 s=2
